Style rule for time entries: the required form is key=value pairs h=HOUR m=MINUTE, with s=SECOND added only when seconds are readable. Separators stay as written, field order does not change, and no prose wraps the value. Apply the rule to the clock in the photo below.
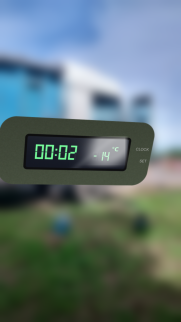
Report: h=0 m=2
